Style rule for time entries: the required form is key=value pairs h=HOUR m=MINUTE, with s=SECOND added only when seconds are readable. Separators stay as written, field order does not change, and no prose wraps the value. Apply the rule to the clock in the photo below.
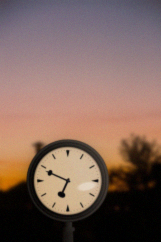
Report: h=6 m=49
